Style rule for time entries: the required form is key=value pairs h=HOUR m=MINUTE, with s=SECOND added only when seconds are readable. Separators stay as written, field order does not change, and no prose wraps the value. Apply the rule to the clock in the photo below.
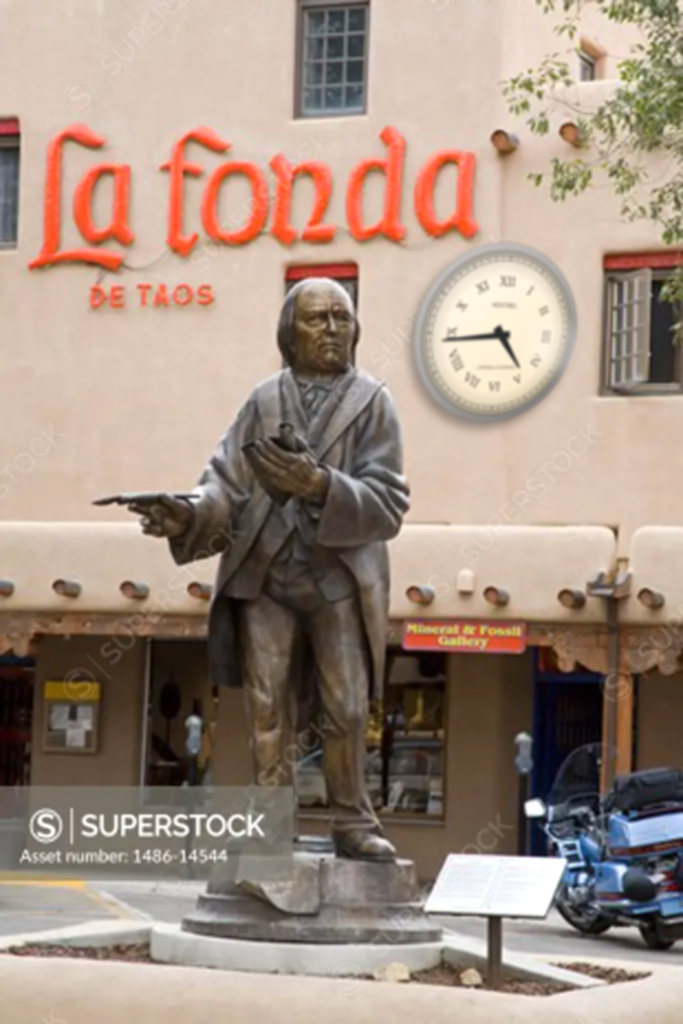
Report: h=4 m=44
